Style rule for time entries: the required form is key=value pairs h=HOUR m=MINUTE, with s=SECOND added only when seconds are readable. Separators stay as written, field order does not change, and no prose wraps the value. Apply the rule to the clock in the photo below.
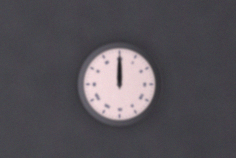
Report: h=12 m=0
